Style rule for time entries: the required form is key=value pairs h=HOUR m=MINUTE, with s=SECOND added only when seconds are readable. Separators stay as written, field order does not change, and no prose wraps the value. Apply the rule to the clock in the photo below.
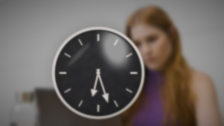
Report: h=6 m=27
